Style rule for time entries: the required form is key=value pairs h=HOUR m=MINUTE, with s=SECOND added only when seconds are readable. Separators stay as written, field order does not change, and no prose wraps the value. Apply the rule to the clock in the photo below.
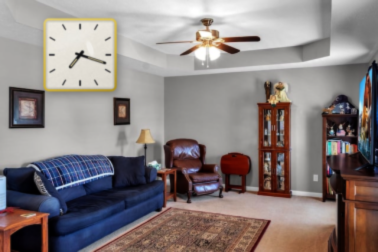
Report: h=7 m=18
